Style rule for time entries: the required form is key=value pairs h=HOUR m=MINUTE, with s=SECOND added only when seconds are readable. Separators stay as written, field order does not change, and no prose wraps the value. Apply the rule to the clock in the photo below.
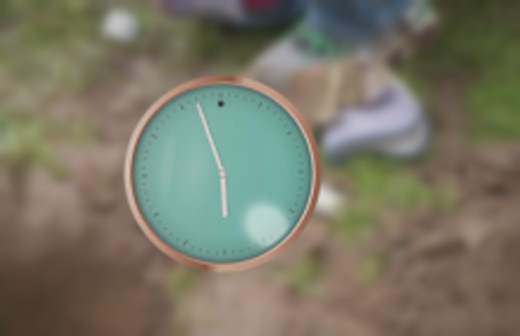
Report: h=5 m=57
